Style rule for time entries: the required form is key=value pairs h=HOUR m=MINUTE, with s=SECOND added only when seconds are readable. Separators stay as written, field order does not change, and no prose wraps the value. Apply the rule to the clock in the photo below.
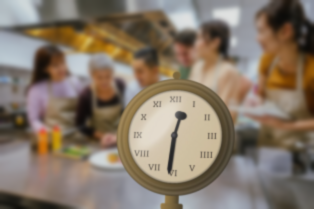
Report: h=12 m=31
